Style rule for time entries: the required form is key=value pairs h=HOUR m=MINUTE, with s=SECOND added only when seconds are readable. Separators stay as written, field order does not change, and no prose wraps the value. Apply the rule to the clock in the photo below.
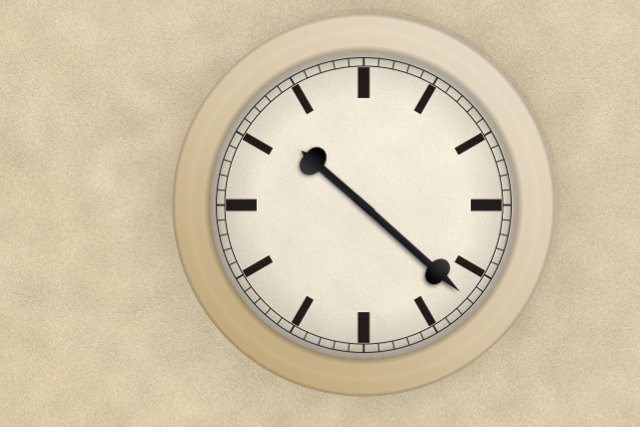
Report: h=10 m=22
